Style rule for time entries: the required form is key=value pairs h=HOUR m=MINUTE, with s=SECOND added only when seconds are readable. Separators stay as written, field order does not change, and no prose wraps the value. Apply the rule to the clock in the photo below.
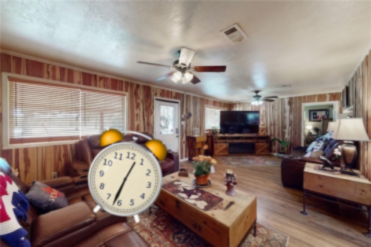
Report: h=12 m=32
